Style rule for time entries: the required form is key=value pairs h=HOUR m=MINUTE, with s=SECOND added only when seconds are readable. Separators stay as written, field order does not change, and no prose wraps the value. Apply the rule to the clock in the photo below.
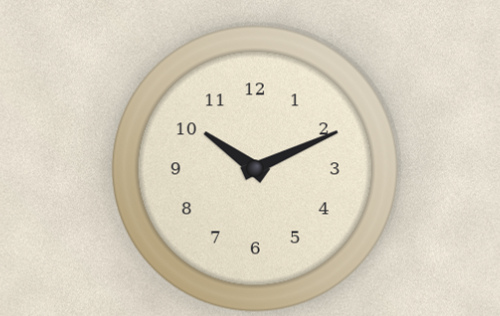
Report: h=10 m=11
